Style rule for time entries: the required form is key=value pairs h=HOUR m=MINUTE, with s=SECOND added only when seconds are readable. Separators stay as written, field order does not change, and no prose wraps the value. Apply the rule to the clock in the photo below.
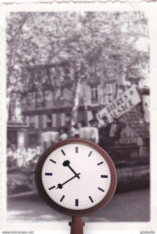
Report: h=10 m=39
